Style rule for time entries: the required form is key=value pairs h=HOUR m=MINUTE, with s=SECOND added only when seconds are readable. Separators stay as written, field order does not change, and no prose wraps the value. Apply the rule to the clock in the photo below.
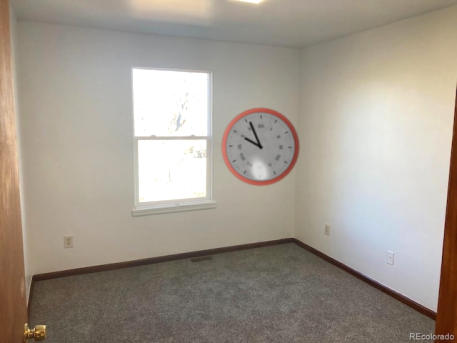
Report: h=9 m=56
